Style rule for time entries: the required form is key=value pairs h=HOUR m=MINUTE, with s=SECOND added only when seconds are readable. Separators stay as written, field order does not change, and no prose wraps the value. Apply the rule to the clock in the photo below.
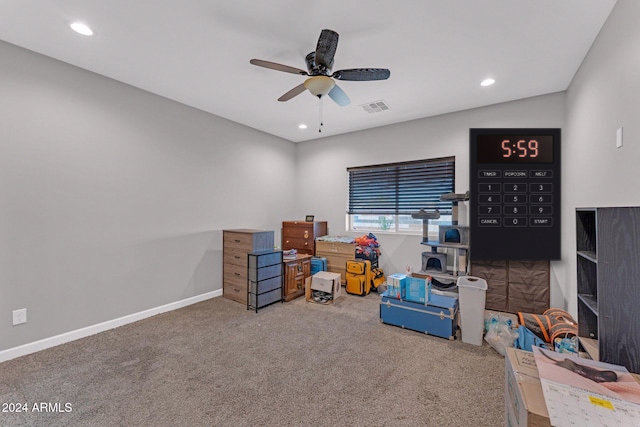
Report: h=5 m=59
